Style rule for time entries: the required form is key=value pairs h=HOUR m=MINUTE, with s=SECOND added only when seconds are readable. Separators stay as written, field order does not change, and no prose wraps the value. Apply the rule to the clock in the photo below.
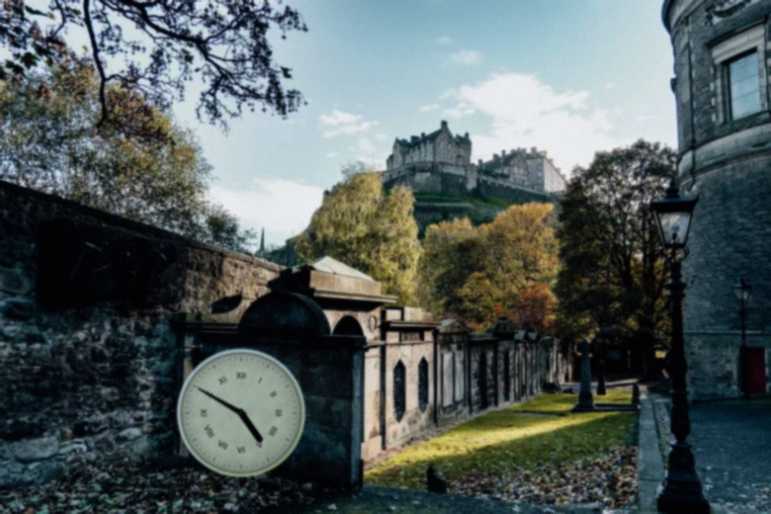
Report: h=4 m=50
